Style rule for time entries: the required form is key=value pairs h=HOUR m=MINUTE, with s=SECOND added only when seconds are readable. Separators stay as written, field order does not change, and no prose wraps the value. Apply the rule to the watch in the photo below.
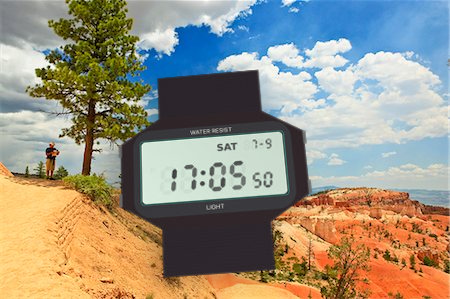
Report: h=17 m=5 s=50
